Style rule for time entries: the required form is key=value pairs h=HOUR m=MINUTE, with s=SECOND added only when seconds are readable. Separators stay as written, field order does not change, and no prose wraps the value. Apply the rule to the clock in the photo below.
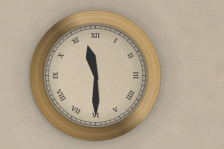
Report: h=11 m=30
